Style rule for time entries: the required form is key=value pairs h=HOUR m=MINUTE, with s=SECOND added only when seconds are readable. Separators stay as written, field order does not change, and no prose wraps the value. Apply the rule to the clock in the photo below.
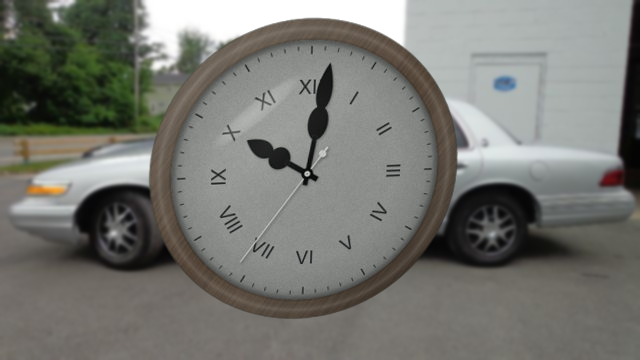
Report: h=10 m=1 s=36
